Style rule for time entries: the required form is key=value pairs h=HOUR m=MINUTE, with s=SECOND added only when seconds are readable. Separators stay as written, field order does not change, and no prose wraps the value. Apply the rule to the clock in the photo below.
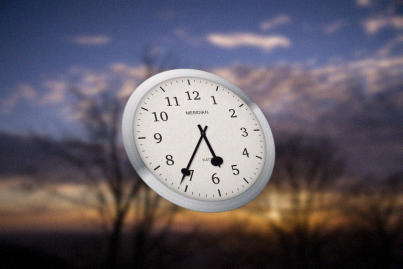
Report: h=5 m=36
